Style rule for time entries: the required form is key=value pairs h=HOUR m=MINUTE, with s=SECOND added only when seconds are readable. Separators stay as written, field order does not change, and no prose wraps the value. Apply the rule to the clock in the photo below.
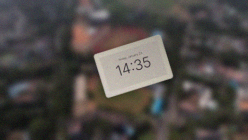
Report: h=14 m=35
